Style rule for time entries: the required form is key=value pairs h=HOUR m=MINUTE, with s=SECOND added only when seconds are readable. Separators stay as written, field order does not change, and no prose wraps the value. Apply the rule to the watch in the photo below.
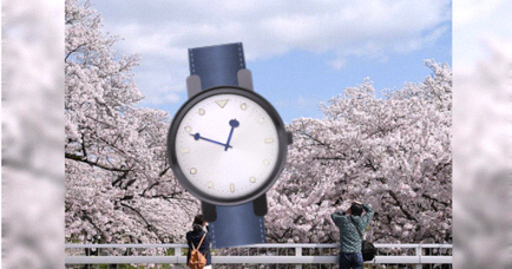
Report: h=12 m=49
